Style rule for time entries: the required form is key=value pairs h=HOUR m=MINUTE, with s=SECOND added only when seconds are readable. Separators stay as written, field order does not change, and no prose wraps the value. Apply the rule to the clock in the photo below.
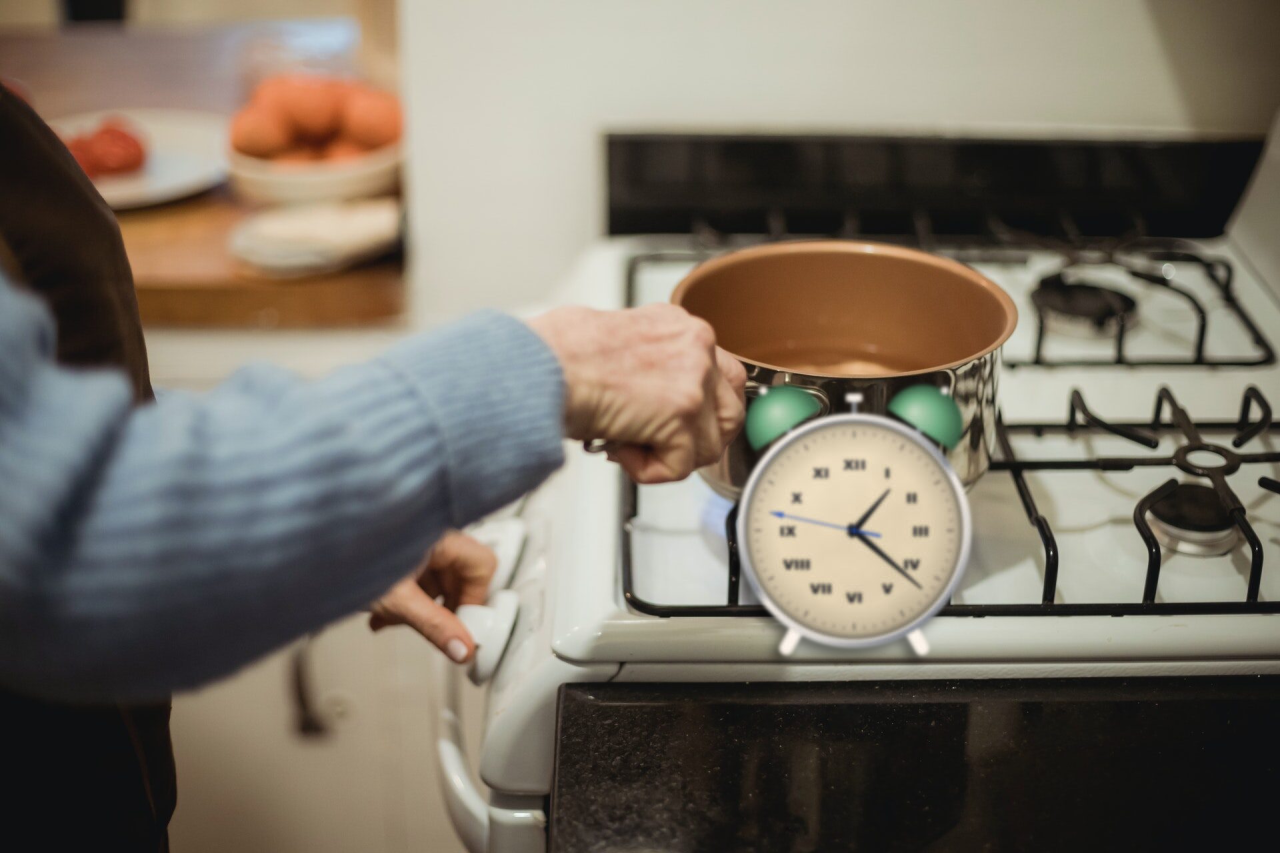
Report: h=1 m=21 s=47
